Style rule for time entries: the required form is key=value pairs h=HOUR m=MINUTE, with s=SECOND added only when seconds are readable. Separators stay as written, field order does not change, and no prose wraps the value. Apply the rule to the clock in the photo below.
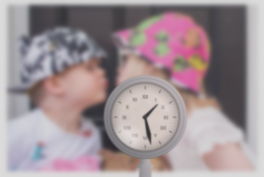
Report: h=1 m=28
